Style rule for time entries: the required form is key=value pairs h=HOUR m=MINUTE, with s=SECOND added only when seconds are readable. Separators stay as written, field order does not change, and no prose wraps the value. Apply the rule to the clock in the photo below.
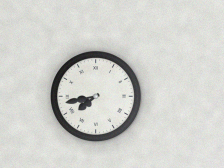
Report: h=7 m=43
